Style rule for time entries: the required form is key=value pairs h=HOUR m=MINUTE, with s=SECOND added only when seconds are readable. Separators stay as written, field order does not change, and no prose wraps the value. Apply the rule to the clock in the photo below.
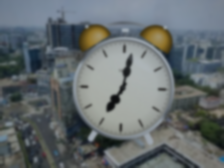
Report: h=7 m=2
